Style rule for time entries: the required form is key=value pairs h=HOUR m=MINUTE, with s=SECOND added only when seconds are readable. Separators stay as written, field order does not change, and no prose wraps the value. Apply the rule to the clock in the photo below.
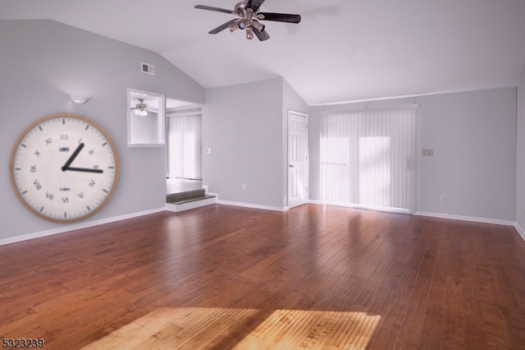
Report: h=1 m=16
